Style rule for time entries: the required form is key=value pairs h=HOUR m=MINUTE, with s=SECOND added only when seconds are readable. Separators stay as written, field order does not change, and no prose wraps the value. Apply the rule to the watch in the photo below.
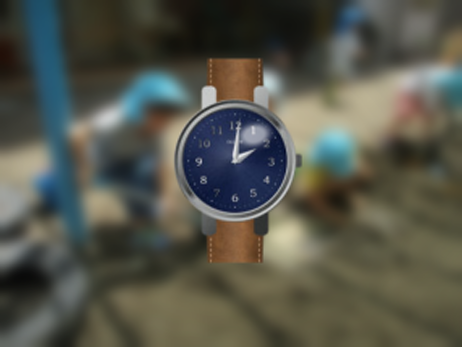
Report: h=2 m=1
